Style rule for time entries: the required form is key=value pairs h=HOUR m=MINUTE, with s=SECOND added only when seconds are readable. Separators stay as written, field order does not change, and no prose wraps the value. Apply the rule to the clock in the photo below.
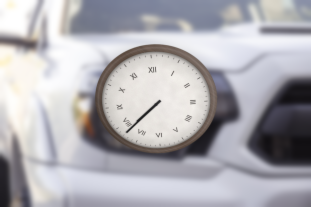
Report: h=7 m=38
